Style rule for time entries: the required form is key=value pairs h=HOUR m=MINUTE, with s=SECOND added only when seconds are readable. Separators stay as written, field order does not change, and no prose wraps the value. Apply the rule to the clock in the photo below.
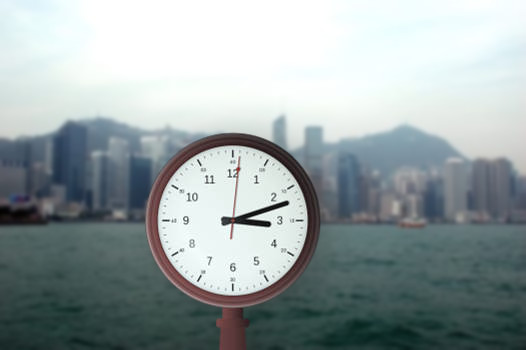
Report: h=3 m=12 s=1
